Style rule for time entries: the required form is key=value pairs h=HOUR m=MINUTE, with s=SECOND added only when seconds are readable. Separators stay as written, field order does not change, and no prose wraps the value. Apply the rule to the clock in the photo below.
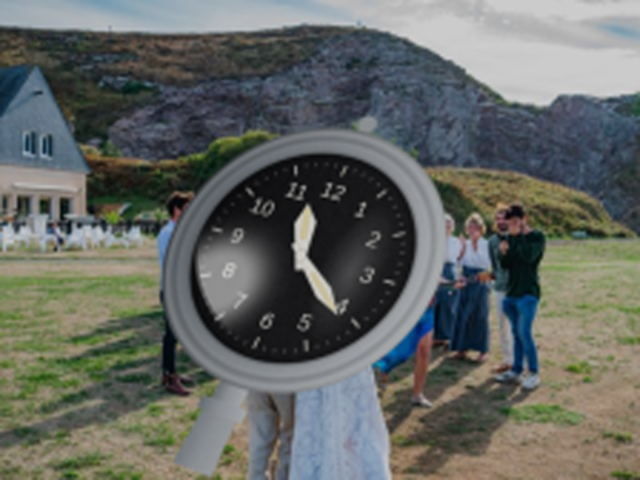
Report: h=11 m=21
